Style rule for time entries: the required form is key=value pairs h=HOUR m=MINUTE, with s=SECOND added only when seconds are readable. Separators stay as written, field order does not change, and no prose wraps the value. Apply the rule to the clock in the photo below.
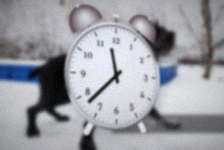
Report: h=11 m=38
